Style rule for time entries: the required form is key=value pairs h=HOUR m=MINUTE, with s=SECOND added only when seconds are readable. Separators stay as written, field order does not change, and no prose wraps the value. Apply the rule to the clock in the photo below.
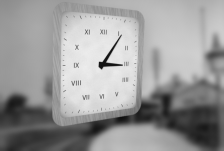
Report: h=3 m=6
